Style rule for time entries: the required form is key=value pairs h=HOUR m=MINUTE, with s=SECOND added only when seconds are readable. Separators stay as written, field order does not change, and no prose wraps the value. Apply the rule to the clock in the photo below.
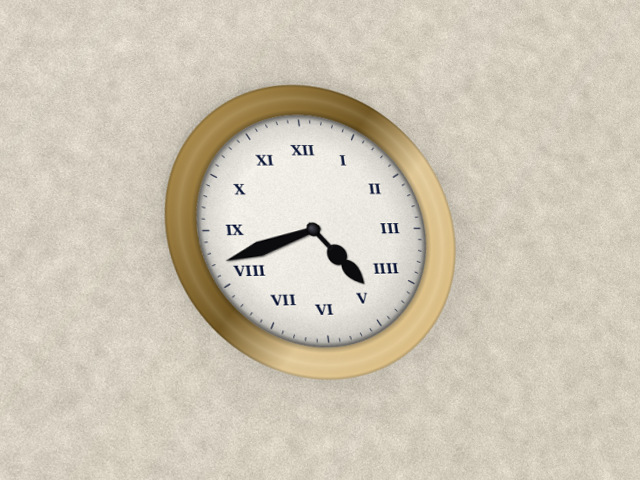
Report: h=4 m=42
